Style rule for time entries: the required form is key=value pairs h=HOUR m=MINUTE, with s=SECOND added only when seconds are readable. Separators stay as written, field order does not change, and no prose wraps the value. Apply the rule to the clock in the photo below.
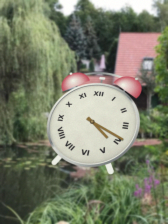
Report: h=4 m=19
